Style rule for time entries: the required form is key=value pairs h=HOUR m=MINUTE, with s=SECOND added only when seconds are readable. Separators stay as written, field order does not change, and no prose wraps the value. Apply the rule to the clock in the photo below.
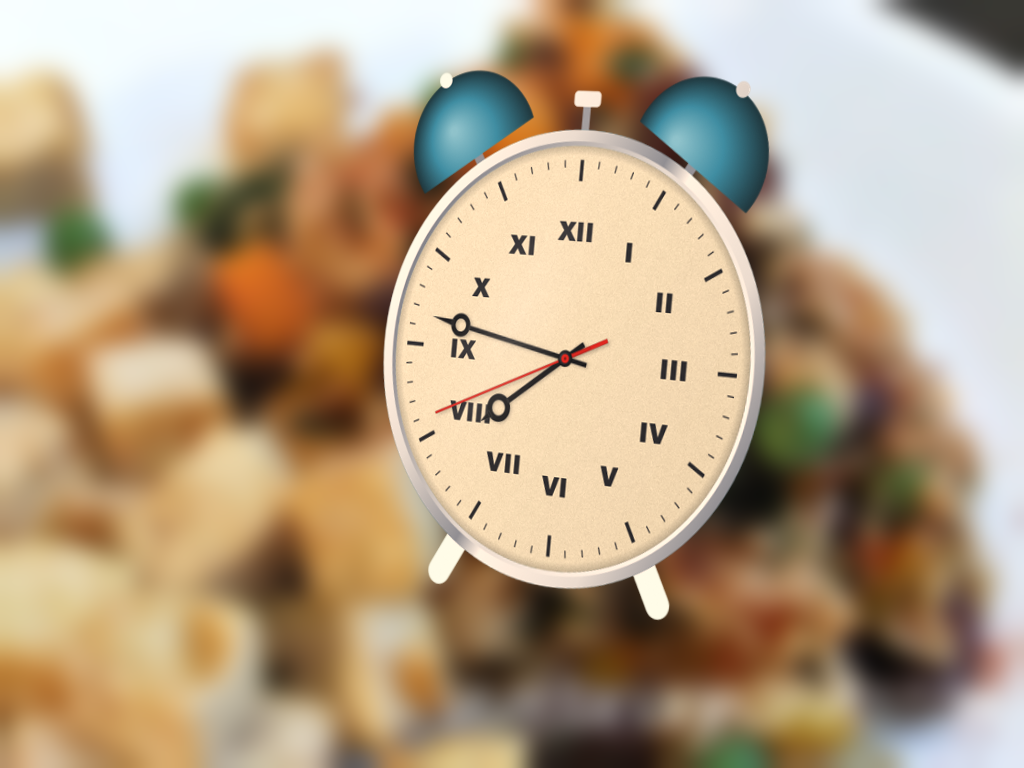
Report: h=7 m=46 s=41
